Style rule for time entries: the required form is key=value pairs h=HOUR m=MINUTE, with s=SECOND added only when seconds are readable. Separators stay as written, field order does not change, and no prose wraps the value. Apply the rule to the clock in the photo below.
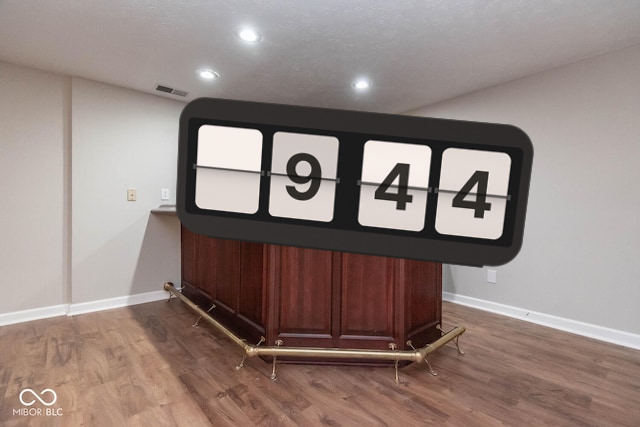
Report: h=9 m=44
